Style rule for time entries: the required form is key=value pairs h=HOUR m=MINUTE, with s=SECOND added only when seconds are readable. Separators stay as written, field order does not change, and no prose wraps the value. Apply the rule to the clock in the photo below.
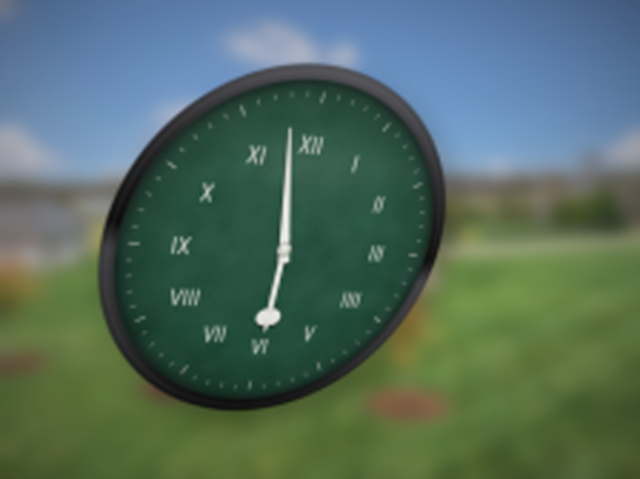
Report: h=5 m=58
